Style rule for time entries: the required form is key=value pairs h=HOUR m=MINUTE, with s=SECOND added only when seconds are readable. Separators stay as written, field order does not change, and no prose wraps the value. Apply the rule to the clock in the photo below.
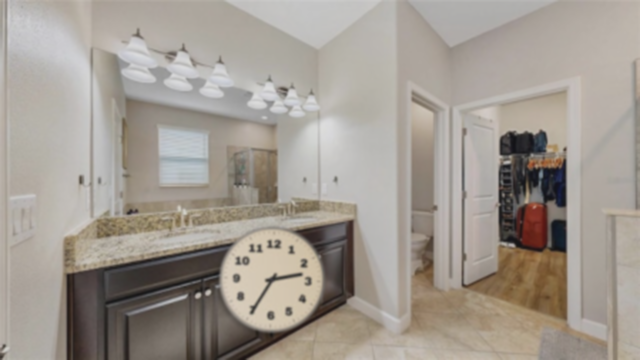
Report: h=2 m=35
